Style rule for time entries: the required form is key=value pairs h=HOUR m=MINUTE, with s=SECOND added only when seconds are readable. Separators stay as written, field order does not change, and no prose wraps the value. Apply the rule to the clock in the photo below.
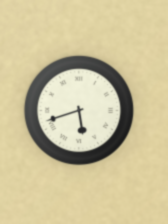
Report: h=5 m=42
